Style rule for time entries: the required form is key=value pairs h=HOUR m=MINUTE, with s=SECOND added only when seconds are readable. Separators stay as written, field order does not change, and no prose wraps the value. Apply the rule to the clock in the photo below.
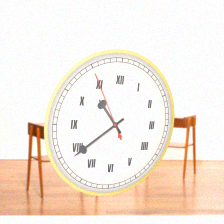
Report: h=10 m=38 s=55
